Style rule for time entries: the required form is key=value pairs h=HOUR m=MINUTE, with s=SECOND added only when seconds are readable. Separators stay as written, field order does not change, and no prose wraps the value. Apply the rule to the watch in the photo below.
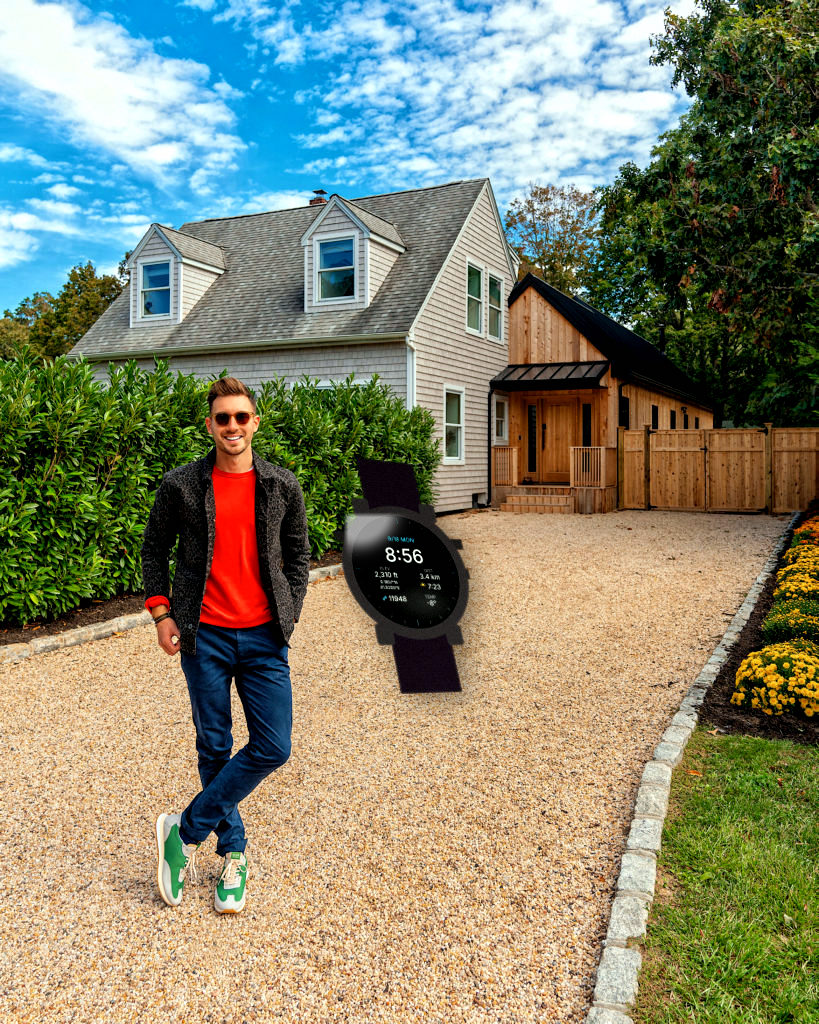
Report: h=8 m=56
